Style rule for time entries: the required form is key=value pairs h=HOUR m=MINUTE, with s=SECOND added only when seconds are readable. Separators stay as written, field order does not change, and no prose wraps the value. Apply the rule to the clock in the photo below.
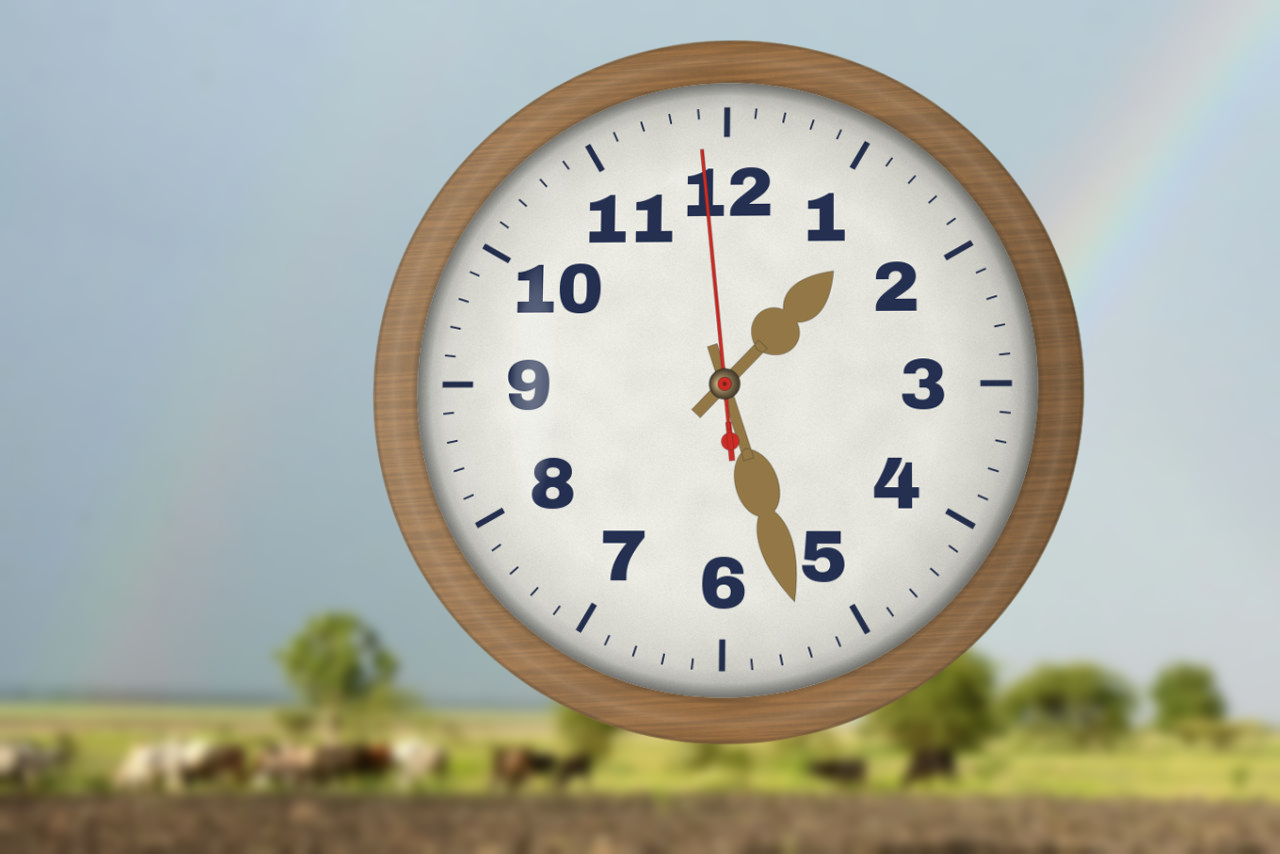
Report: h=1 m=26 s=59
